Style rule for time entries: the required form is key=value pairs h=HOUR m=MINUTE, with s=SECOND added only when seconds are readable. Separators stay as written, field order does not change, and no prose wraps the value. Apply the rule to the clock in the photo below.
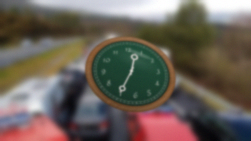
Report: h=12 m=35
